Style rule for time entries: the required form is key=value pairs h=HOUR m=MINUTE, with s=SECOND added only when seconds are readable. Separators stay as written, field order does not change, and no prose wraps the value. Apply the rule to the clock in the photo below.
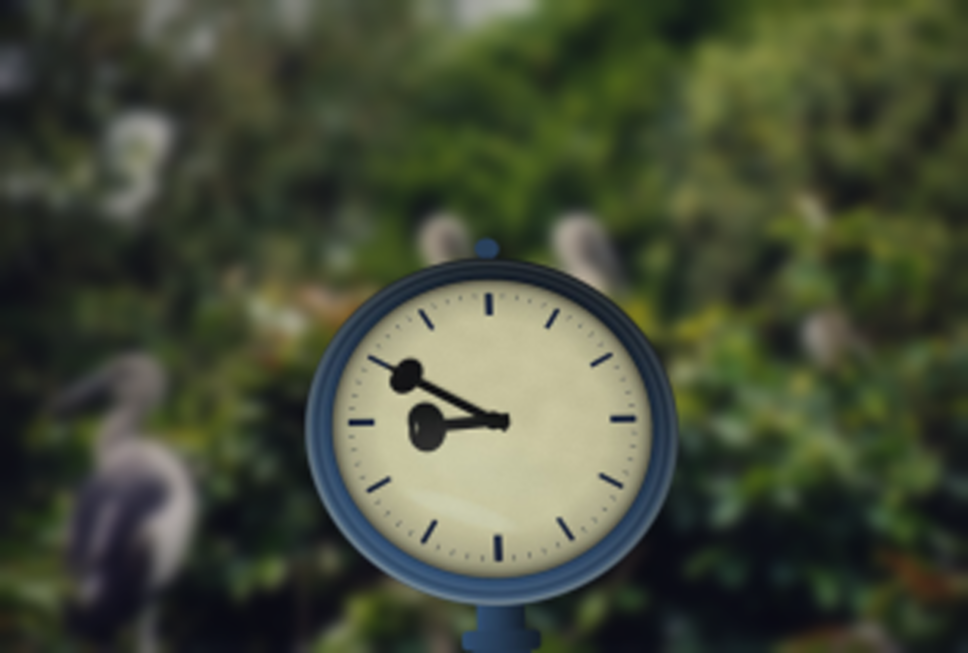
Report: h=8 m=50
